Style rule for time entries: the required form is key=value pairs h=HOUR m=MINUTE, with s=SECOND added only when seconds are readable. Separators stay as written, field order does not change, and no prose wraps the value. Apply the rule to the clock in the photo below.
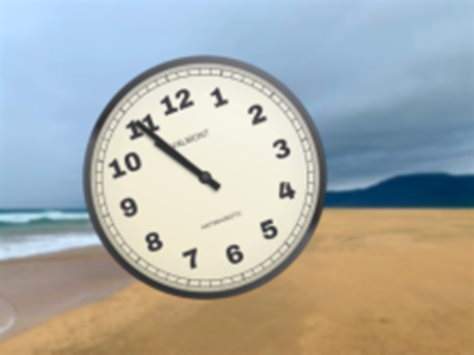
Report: h=10 m=55
